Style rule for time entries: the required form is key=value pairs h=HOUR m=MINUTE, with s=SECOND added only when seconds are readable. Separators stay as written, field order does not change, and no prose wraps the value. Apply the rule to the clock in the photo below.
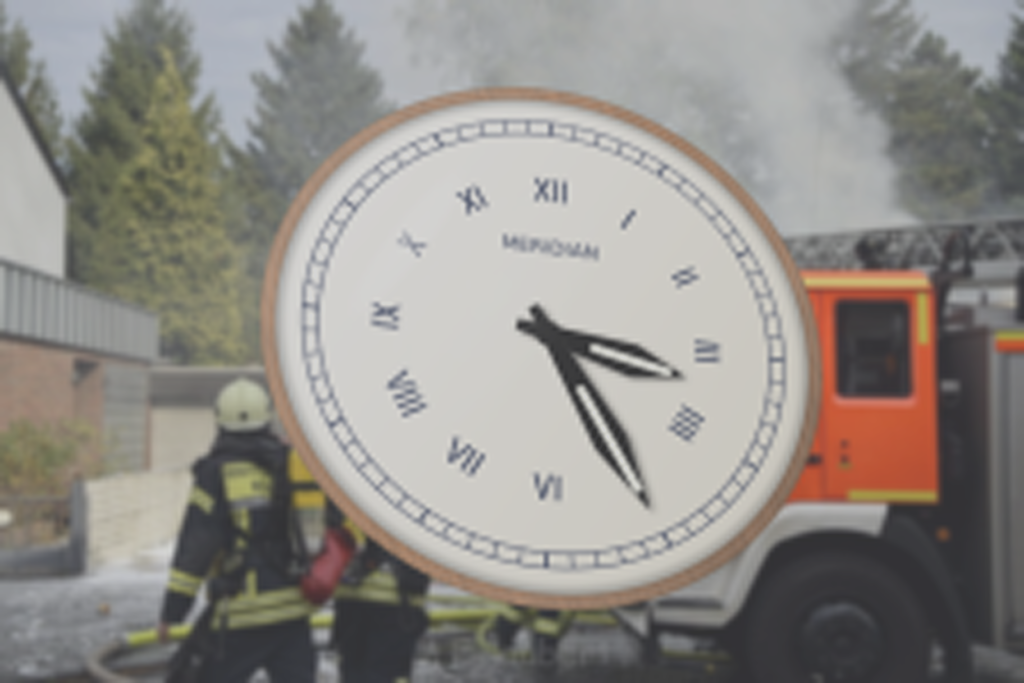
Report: h=3 m=25
